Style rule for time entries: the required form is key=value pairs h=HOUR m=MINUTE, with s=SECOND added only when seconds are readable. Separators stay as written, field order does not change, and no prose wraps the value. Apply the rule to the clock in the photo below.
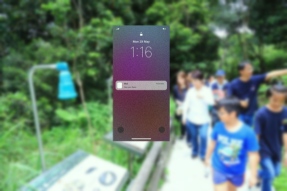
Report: h=1 m=16
